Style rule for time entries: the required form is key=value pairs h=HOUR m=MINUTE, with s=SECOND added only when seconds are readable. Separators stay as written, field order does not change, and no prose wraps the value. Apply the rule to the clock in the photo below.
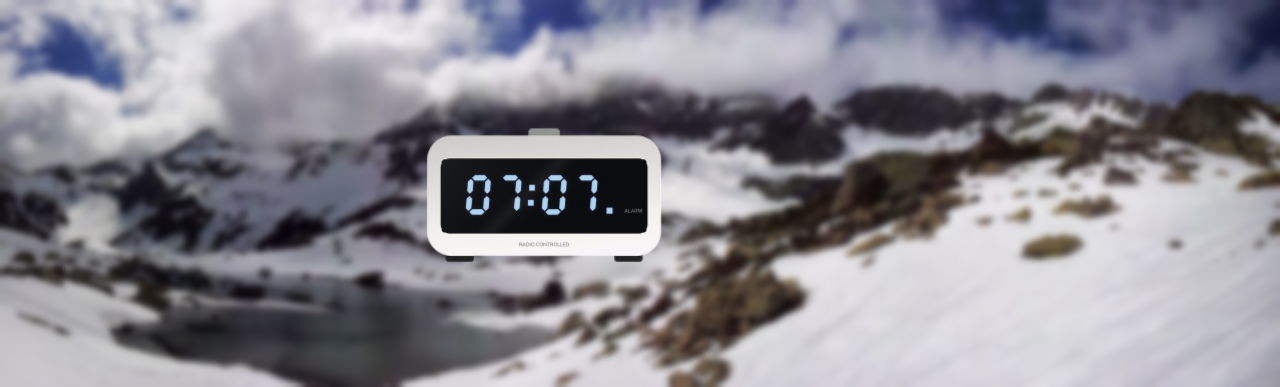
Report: h=7 m=7
